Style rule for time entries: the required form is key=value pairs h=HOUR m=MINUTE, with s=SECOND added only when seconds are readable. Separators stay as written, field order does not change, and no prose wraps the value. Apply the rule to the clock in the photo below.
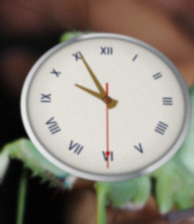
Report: h=9 m=55 s=30
